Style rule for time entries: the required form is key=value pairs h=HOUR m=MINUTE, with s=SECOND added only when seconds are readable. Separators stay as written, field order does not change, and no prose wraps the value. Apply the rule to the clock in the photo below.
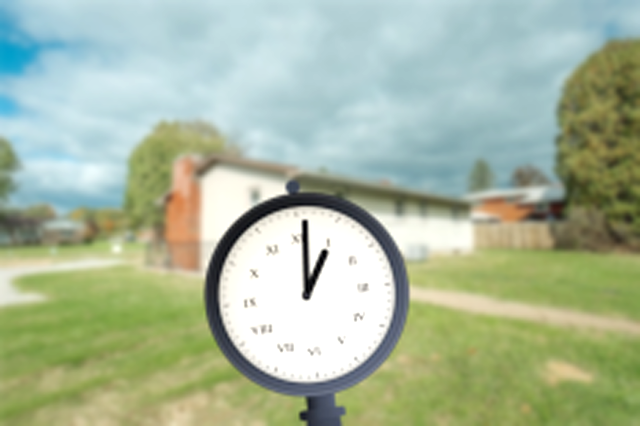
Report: h=1 m=1
